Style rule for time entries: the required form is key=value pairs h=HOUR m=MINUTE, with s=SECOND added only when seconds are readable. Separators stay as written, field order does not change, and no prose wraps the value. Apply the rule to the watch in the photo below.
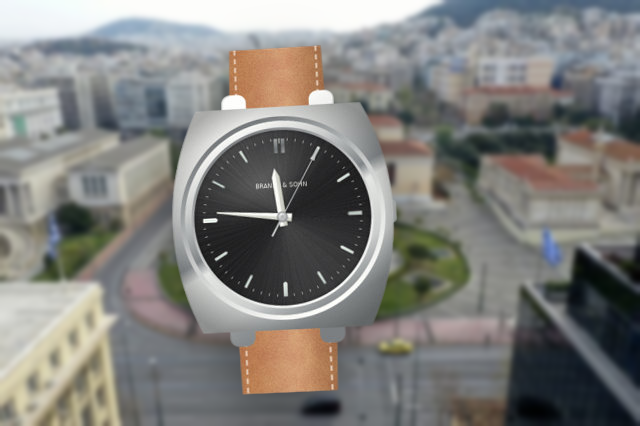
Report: h=11 m=46 s=5
